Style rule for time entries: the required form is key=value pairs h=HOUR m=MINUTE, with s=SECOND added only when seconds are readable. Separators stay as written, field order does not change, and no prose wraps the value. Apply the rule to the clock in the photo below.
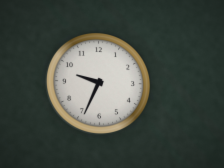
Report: h=9 m=34
